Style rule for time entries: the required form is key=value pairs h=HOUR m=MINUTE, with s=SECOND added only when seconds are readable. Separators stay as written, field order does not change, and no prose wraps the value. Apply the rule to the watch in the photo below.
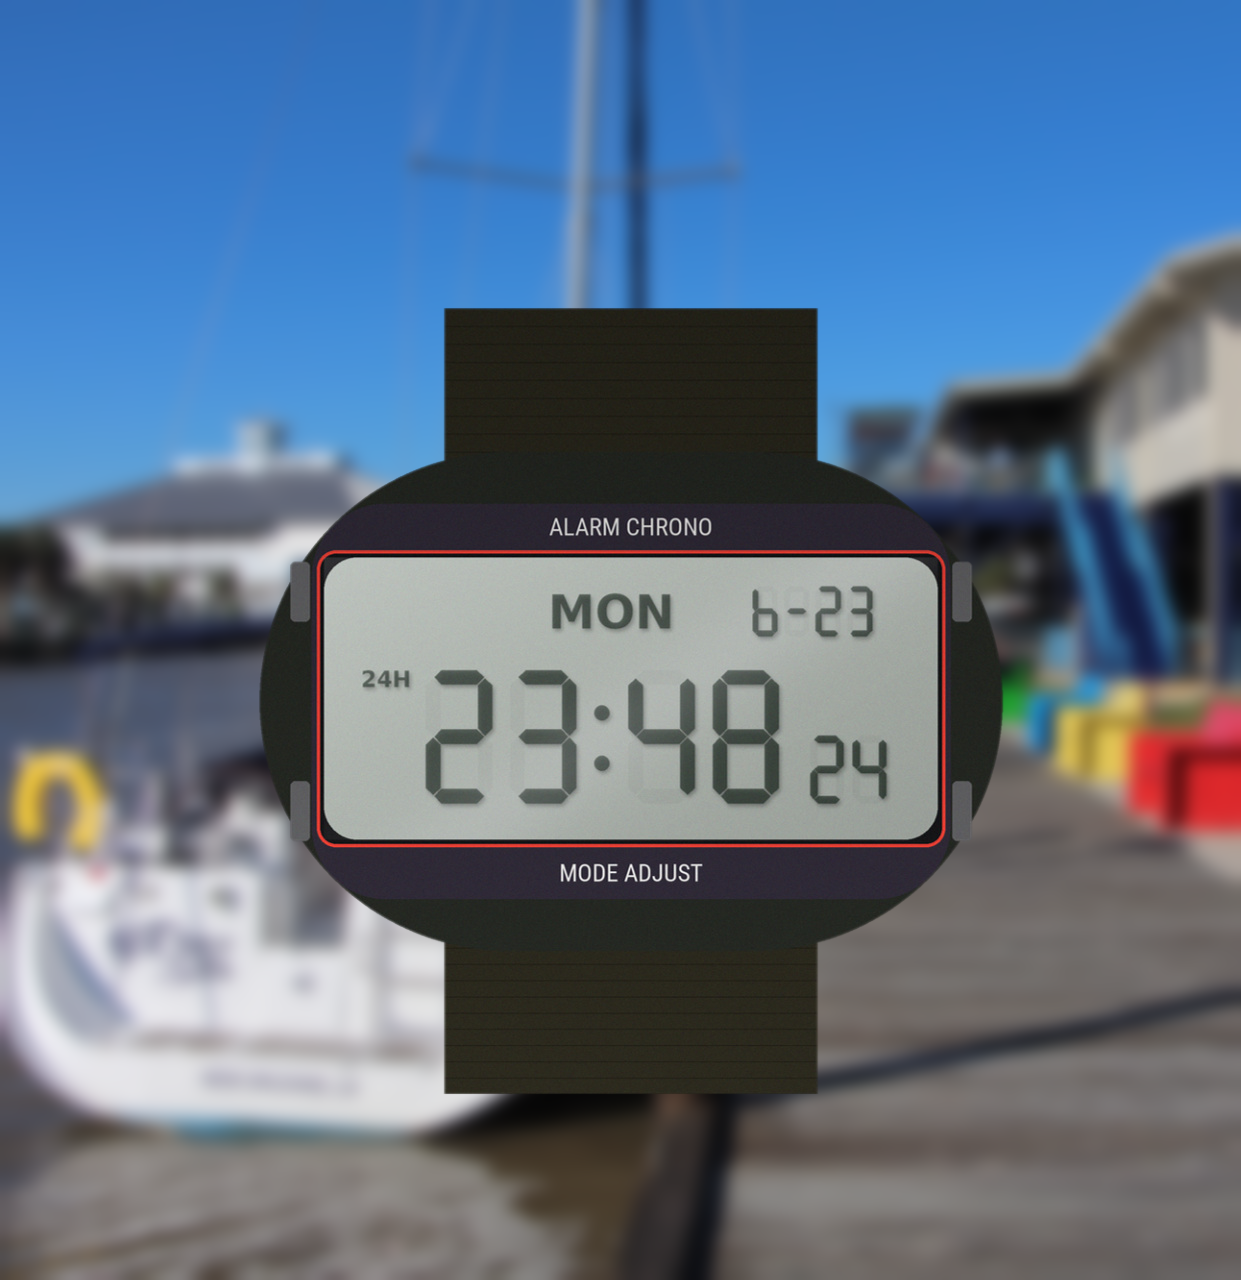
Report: h=23 m=48 s=24
